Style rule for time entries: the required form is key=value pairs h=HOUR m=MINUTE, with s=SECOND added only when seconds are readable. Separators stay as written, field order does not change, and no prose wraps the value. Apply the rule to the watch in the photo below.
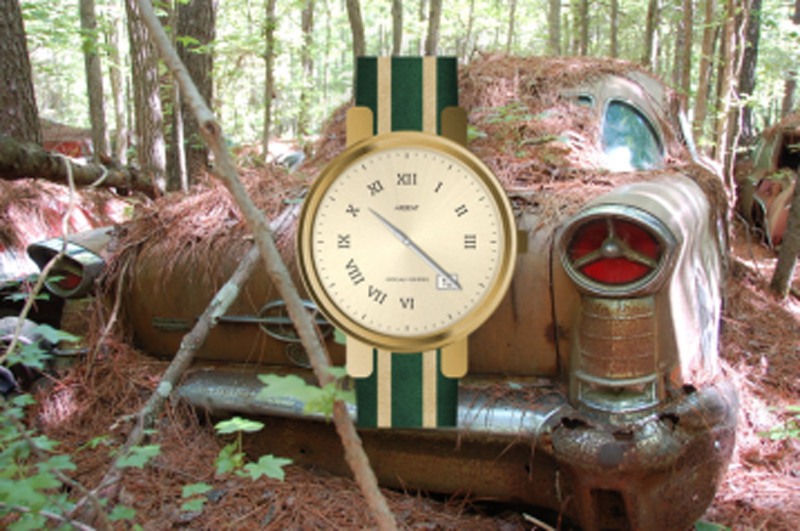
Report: h=10 m=22
